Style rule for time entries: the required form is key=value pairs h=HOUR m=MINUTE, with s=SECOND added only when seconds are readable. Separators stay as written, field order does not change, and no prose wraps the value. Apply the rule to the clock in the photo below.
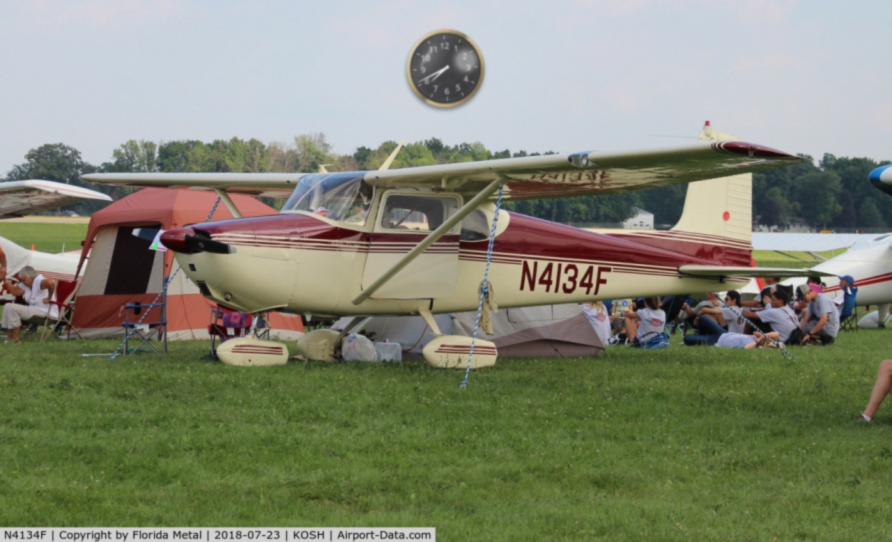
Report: h=7 m=41
